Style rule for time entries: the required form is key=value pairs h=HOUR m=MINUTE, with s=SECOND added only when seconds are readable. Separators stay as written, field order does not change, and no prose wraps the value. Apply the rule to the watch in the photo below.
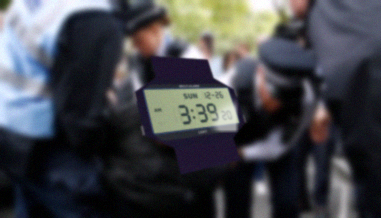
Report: h=3 m=39
